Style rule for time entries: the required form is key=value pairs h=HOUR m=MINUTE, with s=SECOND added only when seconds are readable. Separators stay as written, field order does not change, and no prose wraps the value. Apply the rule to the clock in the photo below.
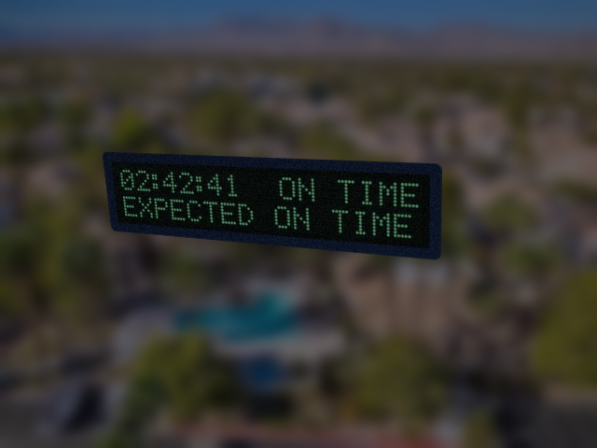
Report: h=2 m=42 s=41
